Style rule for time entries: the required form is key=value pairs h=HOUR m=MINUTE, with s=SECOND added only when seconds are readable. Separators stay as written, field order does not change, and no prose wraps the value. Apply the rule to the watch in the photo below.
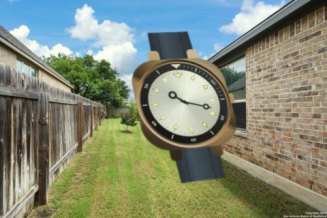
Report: h=10 m=18
